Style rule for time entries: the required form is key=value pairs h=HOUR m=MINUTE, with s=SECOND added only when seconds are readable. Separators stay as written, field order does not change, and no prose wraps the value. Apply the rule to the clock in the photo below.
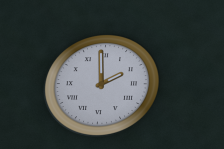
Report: h=1 m=59
